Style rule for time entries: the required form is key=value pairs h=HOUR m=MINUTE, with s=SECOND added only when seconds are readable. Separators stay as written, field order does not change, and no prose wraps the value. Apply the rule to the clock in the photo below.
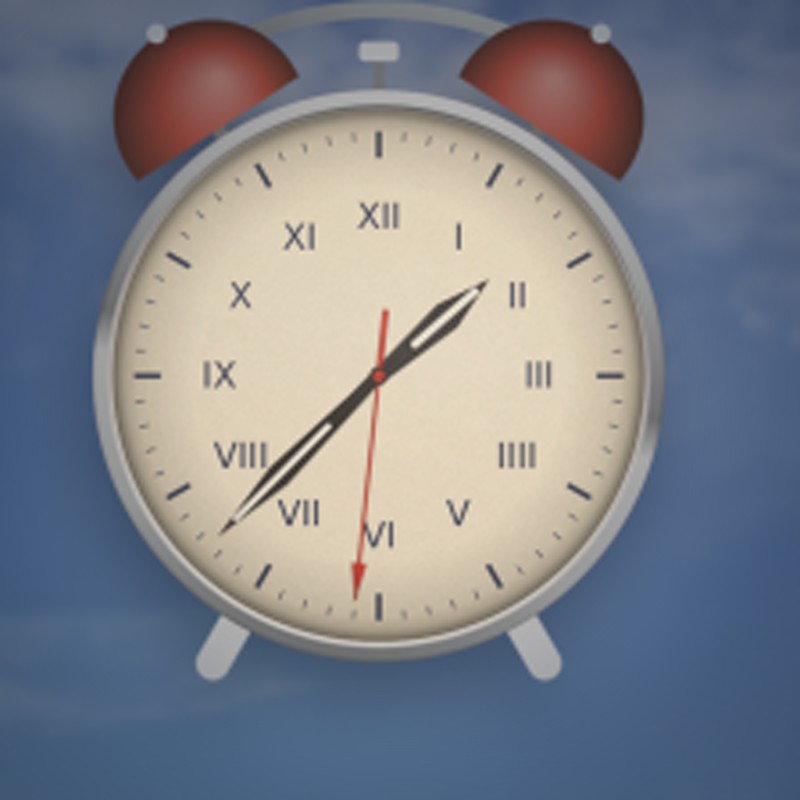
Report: h=1 m=37 s=31
